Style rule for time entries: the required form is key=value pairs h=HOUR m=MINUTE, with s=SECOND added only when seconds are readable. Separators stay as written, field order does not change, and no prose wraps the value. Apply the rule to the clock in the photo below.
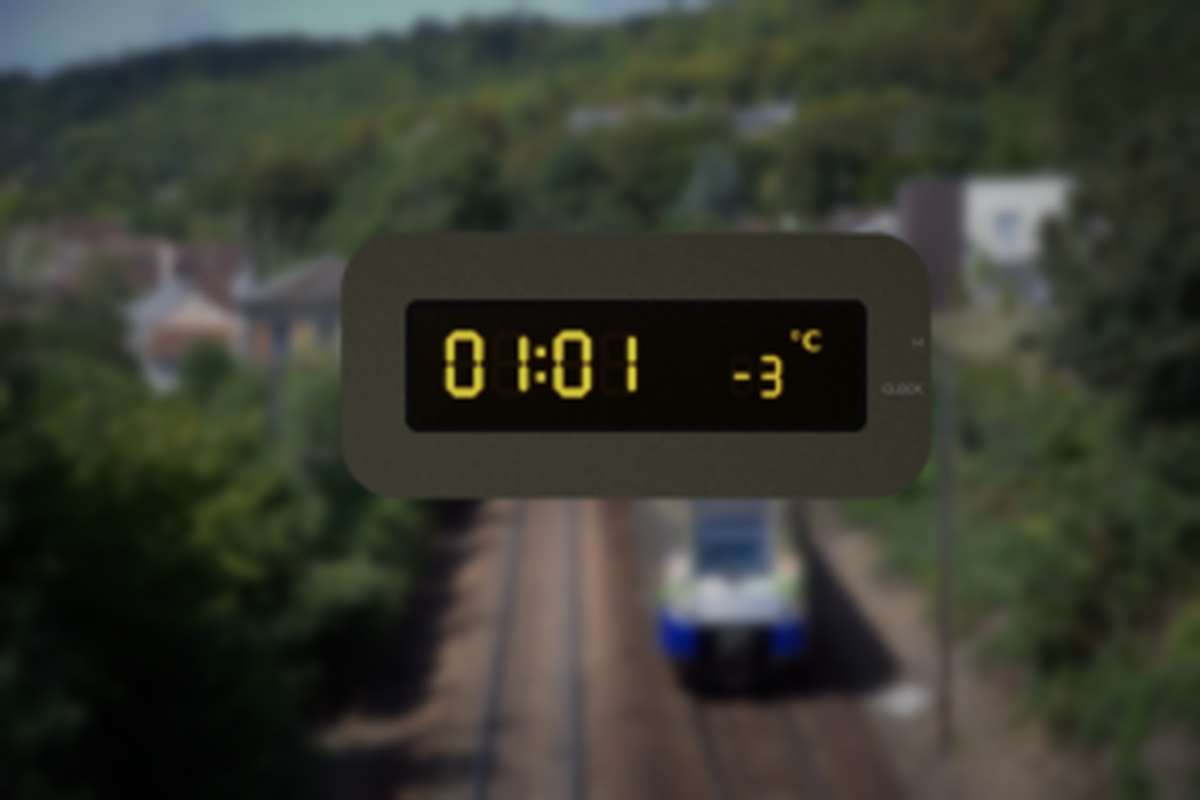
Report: h=1 m=1
